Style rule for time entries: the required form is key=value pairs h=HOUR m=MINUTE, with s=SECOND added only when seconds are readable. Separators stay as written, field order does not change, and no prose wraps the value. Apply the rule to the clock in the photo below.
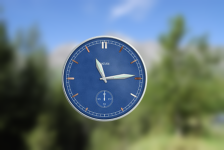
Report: h=11 m=14
